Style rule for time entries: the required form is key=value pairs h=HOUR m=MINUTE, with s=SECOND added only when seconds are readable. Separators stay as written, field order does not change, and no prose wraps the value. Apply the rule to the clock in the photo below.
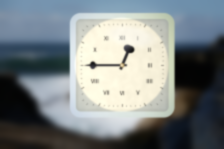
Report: h=12 m=45
